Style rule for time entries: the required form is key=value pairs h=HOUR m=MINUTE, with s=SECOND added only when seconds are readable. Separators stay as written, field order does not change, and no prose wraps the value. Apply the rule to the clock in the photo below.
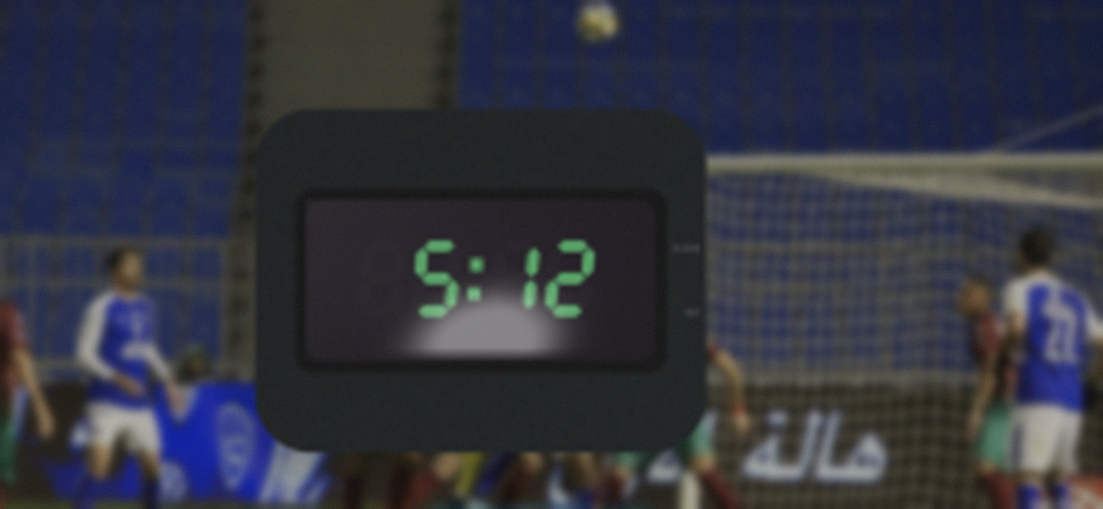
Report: h=5 m=12
